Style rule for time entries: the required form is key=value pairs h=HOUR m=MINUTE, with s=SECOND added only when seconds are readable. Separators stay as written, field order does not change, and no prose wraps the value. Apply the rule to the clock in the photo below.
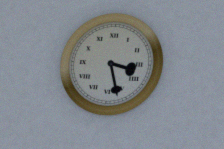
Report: h=3 m=27
